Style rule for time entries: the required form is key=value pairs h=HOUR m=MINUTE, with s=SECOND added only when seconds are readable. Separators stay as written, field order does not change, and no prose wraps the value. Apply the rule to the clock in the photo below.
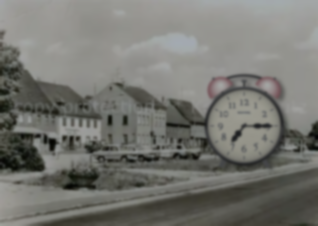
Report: h=7 m=15
